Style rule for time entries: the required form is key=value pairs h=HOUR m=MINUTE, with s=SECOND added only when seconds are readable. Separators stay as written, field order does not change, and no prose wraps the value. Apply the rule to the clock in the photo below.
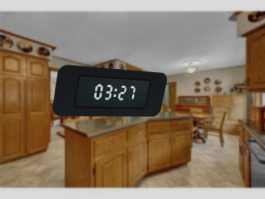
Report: h=3 m=27
